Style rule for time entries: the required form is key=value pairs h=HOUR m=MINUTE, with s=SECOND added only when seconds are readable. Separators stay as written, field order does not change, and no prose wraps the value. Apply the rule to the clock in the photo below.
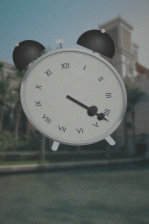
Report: h=4 m=22
